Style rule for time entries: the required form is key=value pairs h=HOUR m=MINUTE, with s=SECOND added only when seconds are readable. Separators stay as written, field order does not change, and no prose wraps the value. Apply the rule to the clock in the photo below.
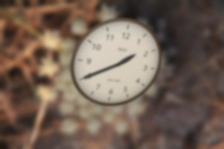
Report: h=1 m=40
